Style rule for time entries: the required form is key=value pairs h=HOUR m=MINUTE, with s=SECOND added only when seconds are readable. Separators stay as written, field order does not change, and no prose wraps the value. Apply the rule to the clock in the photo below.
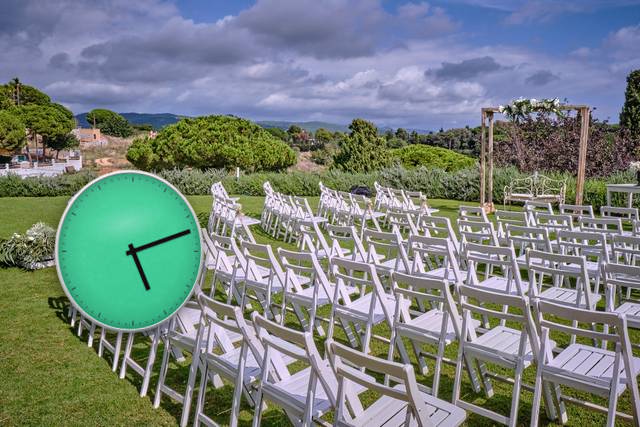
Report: h=5 m=12
